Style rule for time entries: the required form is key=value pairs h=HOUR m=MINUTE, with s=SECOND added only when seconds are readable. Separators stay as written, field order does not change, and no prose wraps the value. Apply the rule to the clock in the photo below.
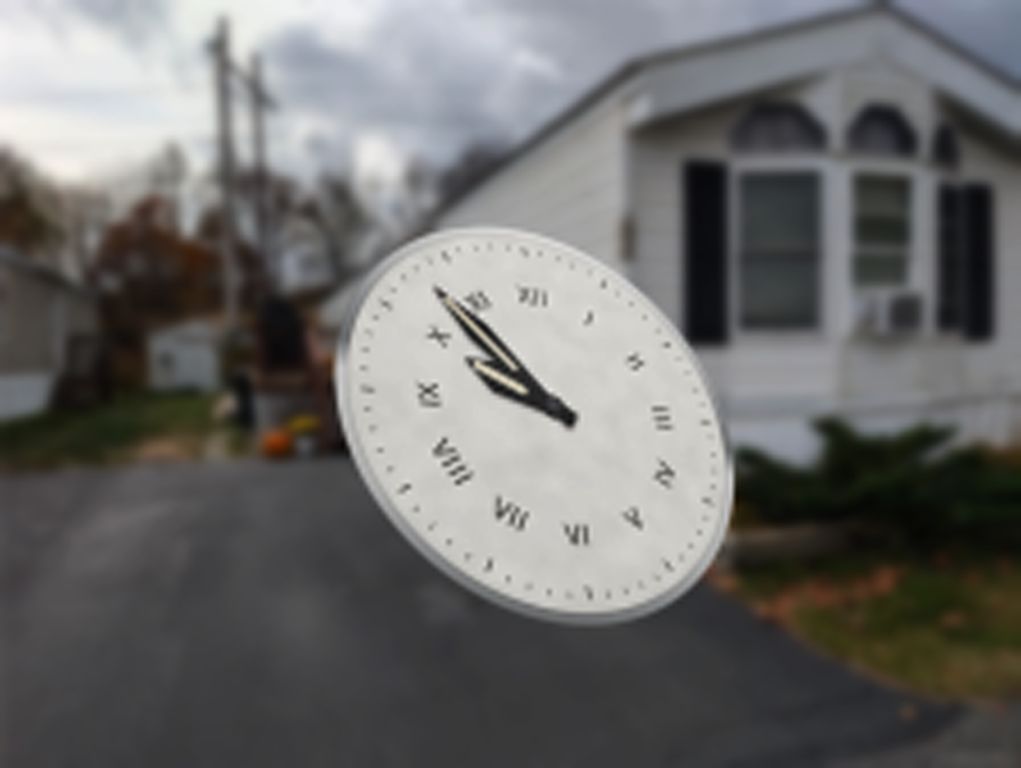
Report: h=9 m=53
